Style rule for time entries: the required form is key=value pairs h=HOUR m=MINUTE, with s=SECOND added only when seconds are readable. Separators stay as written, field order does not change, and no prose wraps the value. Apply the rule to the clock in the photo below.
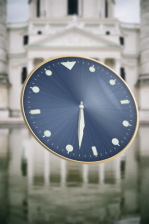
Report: h=6 m=33
